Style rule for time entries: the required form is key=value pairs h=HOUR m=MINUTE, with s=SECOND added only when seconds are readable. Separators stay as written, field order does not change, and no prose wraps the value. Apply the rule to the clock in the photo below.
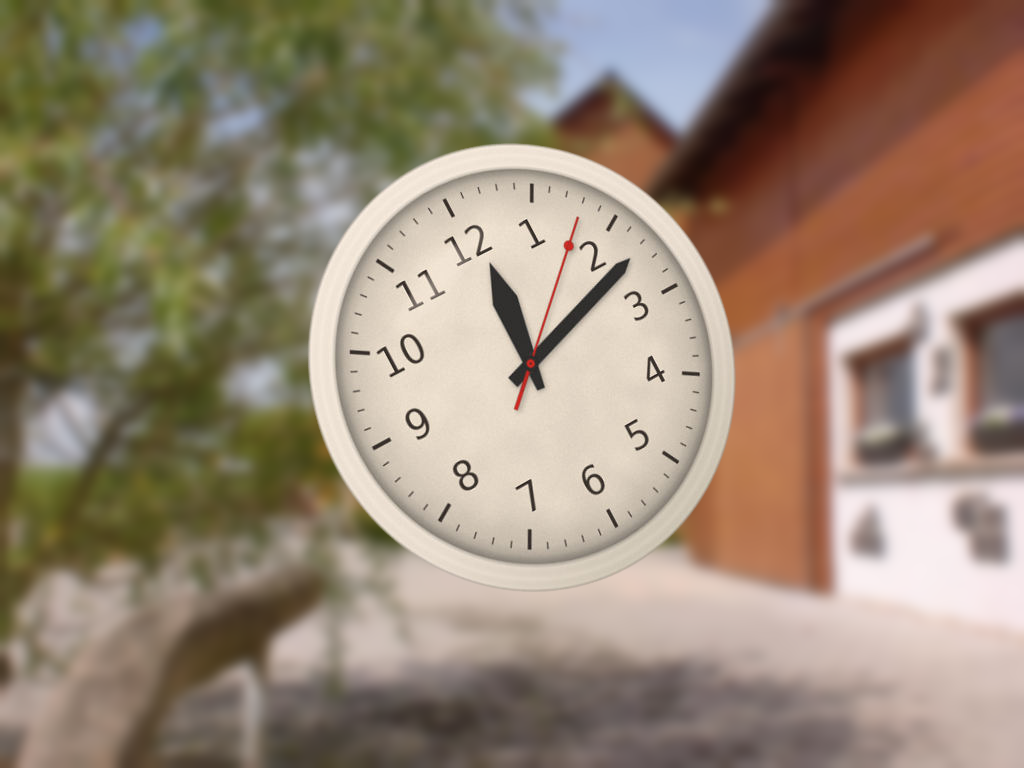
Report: h=12 m=12 s=8
